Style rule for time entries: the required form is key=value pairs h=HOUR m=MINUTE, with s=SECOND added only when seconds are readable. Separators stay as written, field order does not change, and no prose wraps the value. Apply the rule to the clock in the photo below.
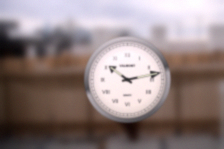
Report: h=10 m=13
